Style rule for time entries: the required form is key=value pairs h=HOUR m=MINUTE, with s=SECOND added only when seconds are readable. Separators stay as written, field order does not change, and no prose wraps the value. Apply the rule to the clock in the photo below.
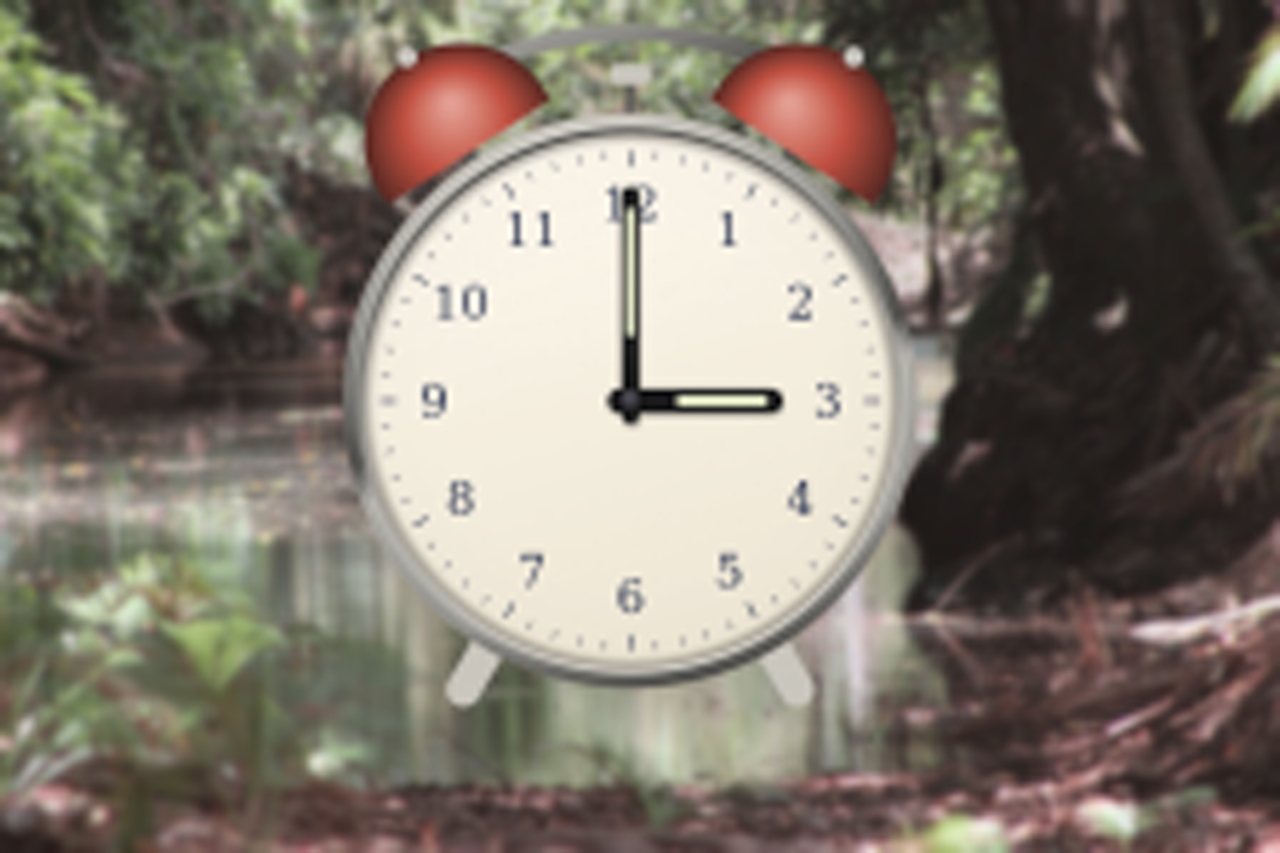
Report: h=3 m=0
